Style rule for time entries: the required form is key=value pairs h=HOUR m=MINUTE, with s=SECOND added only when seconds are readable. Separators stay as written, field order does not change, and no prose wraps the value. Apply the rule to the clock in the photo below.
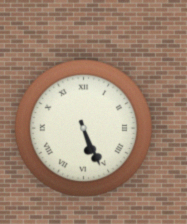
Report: h=5 m=26
